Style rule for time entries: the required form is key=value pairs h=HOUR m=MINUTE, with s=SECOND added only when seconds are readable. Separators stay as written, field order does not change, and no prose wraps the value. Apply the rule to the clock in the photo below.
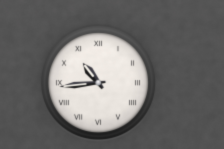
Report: h=10 m=44
